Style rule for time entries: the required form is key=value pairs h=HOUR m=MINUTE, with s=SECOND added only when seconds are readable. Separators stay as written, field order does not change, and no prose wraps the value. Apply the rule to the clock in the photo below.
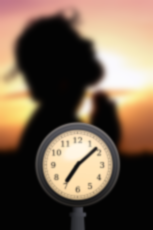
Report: h=7 m=8
